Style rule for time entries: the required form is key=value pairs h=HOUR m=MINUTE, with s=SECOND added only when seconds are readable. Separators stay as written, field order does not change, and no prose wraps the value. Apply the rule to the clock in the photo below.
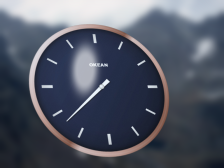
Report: h=7 m=38
